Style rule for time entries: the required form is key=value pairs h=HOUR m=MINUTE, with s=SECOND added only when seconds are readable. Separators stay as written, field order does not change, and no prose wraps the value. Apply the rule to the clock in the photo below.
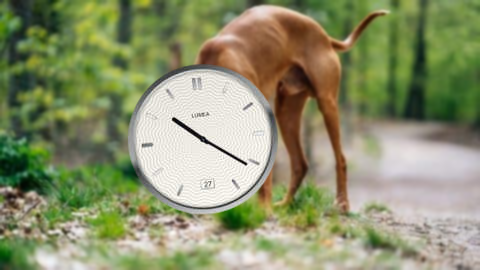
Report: h=10 m=21
